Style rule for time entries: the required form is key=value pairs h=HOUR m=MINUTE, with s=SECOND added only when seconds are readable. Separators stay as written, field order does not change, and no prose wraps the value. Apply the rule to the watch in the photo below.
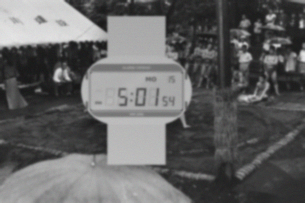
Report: h=5 m=1
